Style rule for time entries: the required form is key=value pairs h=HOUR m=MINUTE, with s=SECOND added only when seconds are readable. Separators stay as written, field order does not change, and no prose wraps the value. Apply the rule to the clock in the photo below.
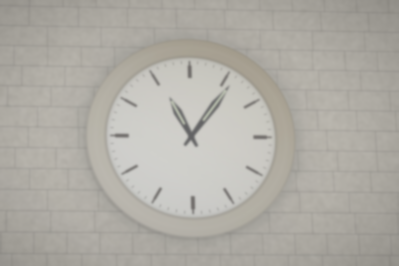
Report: h=11 m=6
